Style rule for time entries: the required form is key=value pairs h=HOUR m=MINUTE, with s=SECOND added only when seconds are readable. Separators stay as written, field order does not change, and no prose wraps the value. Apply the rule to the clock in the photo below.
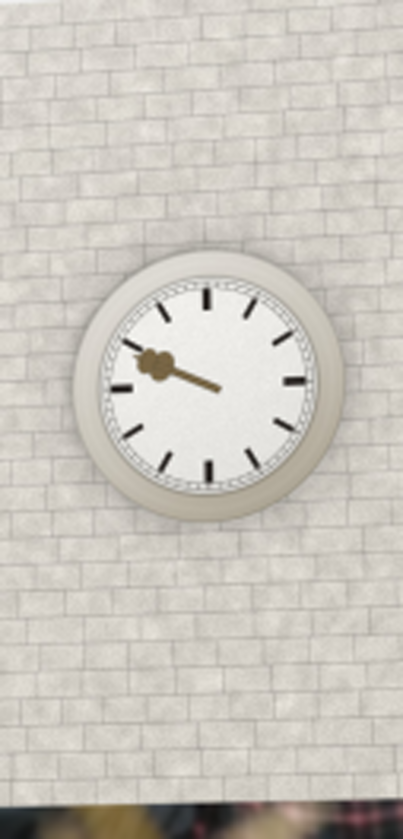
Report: h=9 m=49
